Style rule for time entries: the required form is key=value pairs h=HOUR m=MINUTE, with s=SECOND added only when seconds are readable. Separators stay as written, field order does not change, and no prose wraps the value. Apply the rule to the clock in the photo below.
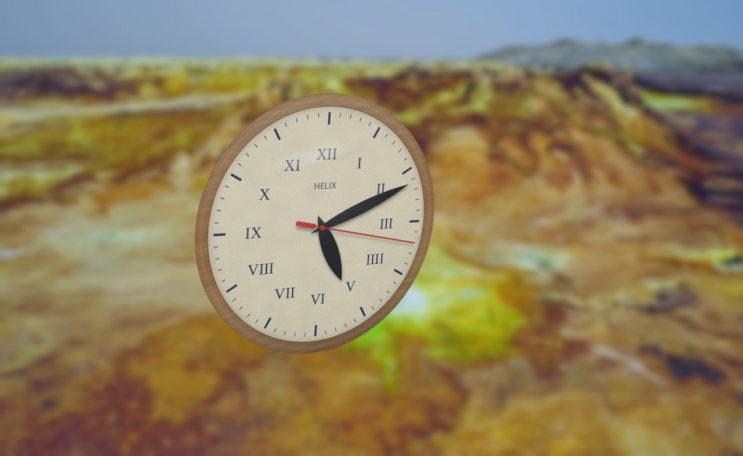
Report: h=5 m=11 s=17
